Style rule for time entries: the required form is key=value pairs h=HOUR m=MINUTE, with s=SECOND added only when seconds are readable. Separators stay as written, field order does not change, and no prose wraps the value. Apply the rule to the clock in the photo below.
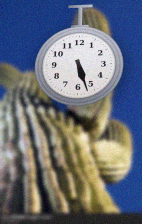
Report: h=5 m=27
